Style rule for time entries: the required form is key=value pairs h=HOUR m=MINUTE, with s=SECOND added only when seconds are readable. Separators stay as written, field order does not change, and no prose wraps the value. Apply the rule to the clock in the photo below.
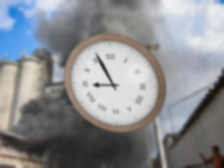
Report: h=8 m=56
